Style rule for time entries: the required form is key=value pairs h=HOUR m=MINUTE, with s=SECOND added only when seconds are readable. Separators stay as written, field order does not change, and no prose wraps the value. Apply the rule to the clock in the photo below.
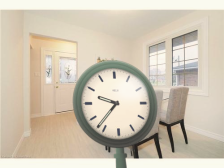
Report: h=9 m=37
